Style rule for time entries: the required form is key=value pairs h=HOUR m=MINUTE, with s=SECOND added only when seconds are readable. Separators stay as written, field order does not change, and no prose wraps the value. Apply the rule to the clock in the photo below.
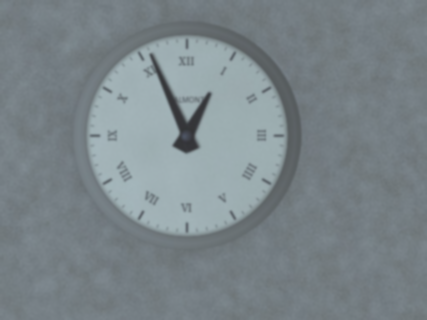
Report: h=12 m=56
